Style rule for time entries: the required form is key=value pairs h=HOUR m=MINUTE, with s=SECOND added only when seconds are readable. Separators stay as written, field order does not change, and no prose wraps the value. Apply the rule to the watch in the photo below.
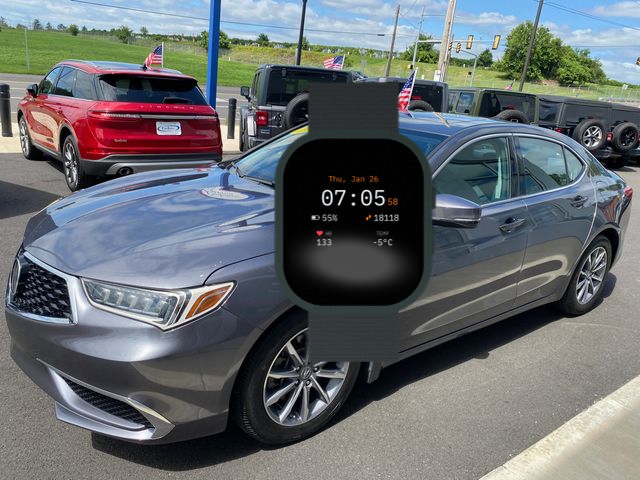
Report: h=7 m=5 s=58
